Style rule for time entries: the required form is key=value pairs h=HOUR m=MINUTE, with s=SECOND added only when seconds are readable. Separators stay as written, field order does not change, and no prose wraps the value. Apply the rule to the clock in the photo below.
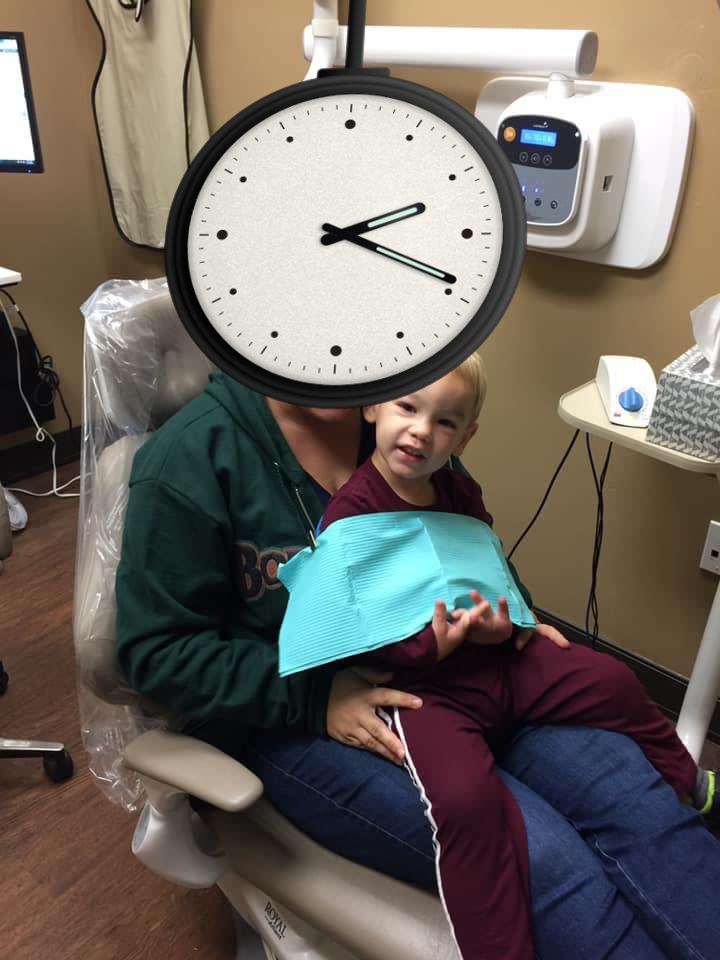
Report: h=2 m=19
